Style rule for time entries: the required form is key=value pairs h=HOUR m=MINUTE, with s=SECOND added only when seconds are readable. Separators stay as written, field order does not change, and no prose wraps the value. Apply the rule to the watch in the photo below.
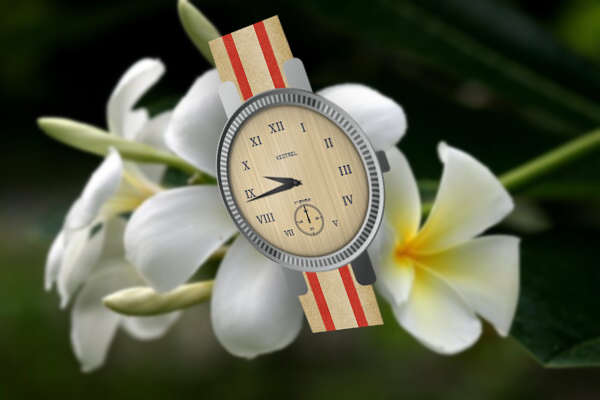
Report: h=9 m=44
